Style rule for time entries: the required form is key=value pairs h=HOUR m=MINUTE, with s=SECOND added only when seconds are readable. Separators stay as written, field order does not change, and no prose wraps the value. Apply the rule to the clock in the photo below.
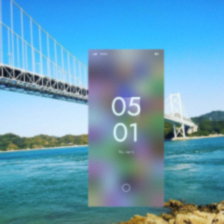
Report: h=5 m=1
